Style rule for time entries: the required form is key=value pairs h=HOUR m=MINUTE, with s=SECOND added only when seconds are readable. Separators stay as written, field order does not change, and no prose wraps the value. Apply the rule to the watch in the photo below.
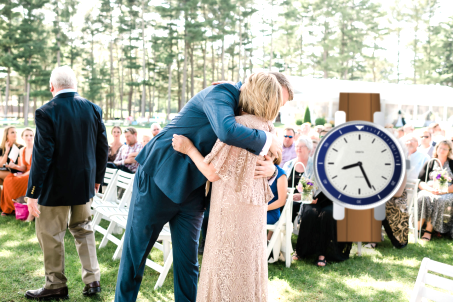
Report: h=8 m=26
